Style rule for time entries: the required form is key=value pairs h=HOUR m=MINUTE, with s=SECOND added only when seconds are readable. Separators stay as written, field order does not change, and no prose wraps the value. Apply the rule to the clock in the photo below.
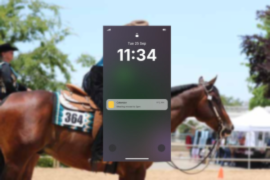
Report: h=11 m=34
